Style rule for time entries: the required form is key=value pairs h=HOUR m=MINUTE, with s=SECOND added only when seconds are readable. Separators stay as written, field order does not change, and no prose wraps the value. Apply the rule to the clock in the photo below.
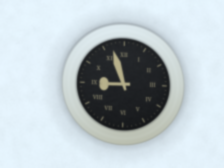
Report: h=8 m=57
